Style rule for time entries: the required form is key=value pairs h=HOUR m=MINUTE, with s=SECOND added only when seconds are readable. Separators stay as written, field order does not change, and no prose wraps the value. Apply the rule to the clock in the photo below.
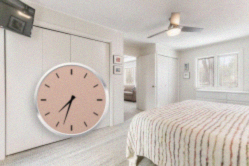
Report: h=7 m=33
